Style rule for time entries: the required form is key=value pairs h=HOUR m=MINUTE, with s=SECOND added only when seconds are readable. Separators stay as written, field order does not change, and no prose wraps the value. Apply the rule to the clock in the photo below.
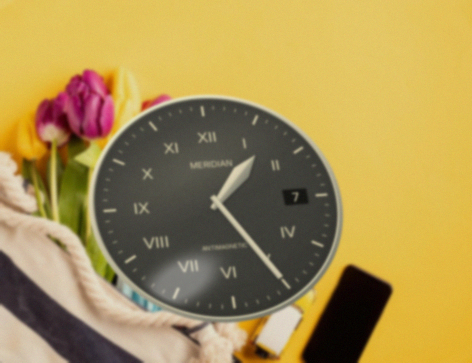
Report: h=1 m=25
